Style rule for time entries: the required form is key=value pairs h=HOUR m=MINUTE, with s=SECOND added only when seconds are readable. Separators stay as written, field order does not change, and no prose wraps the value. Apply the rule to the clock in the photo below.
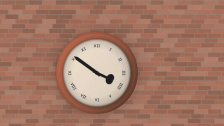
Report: h=3 m=51
